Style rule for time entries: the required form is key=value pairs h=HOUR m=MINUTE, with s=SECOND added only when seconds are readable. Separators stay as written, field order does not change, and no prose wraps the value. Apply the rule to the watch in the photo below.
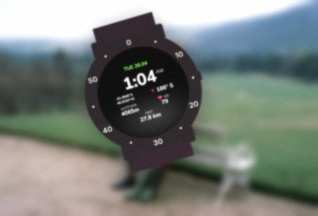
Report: h=1 m=4
